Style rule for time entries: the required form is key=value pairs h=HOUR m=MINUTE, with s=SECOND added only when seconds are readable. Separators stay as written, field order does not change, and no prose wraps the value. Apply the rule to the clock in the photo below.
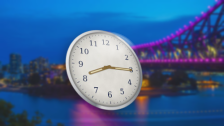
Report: h=8 m=15
